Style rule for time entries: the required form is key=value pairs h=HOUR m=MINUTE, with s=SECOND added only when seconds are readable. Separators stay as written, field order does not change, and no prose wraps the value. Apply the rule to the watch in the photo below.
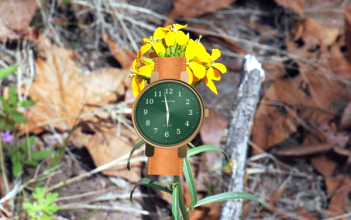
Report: h=5 m=58
